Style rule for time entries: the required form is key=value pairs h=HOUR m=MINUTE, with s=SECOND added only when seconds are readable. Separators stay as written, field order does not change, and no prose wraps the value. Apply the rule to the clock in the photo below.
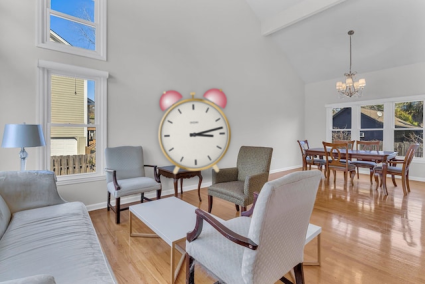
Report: h=3 m=13
